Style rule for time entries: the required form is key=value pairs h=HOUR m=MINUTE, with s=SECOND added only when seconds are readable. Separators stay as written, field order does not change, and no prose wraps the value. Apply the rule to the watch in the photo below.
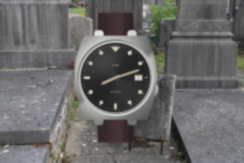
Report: h=8 m=12
